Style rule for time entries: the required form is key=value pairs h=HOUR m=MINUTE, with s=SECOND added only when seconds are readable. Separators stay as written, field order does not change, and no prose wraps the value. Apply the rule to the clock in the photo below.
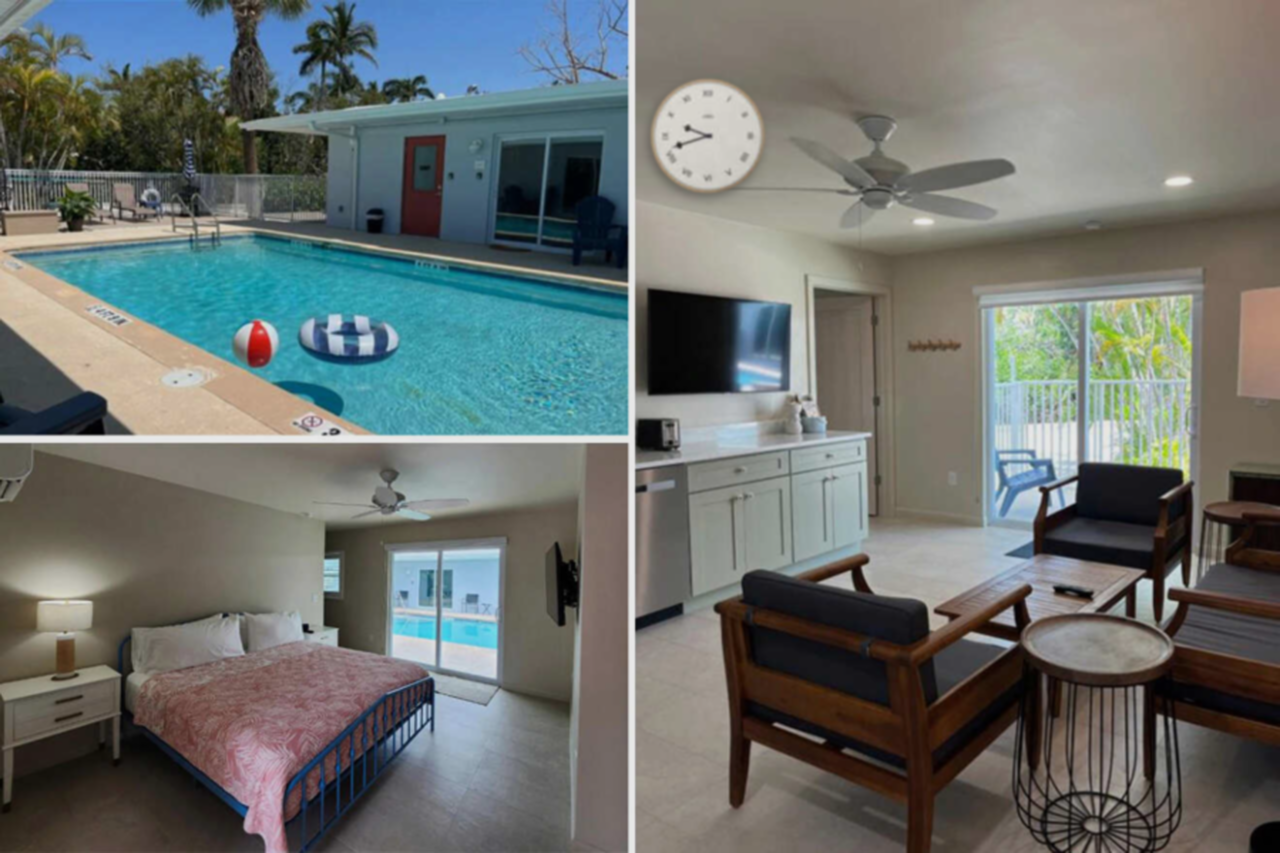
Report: h=9 m=42
